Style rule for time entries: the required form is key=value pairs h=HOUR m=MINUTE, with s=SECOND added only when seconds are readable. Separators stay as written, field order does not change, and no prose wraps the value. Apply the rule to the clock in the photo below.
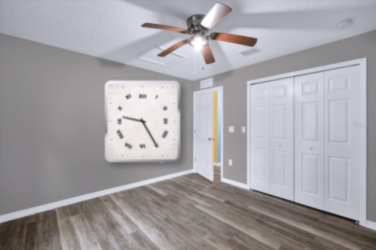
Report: h=9 m=25
